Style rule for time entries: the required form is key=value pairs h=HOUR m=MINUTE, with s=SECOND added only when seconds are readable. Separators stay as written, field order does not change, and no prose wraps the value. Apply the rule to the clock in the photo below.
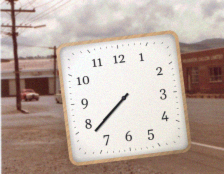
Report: h=7 m=38
